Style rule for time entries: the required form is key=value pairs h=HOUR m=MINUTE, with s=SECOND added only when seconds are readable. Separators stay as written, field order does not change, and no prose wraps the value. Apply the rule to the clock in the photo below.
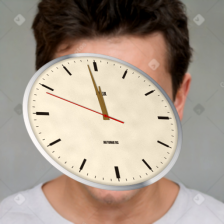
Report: h=11 m=58 s=49
